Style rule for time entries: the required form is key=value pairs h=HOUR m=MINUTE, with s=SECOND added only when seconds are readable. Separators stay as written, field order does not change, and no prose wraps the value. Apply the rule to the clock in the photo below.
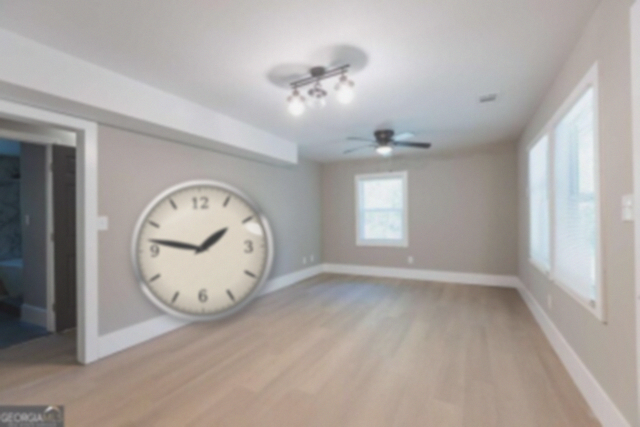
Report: h=1 m=47
